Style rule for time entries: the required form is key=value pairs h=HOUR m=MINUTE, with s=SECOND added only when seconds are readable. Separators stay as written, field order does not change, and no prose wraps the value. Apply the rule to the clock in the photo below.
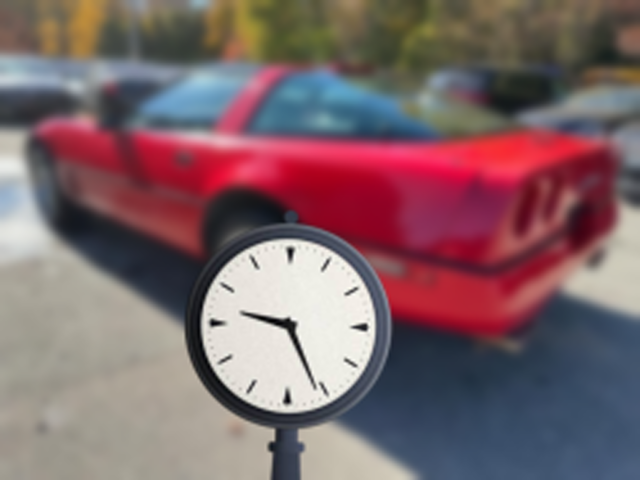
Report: h=9 m=26
